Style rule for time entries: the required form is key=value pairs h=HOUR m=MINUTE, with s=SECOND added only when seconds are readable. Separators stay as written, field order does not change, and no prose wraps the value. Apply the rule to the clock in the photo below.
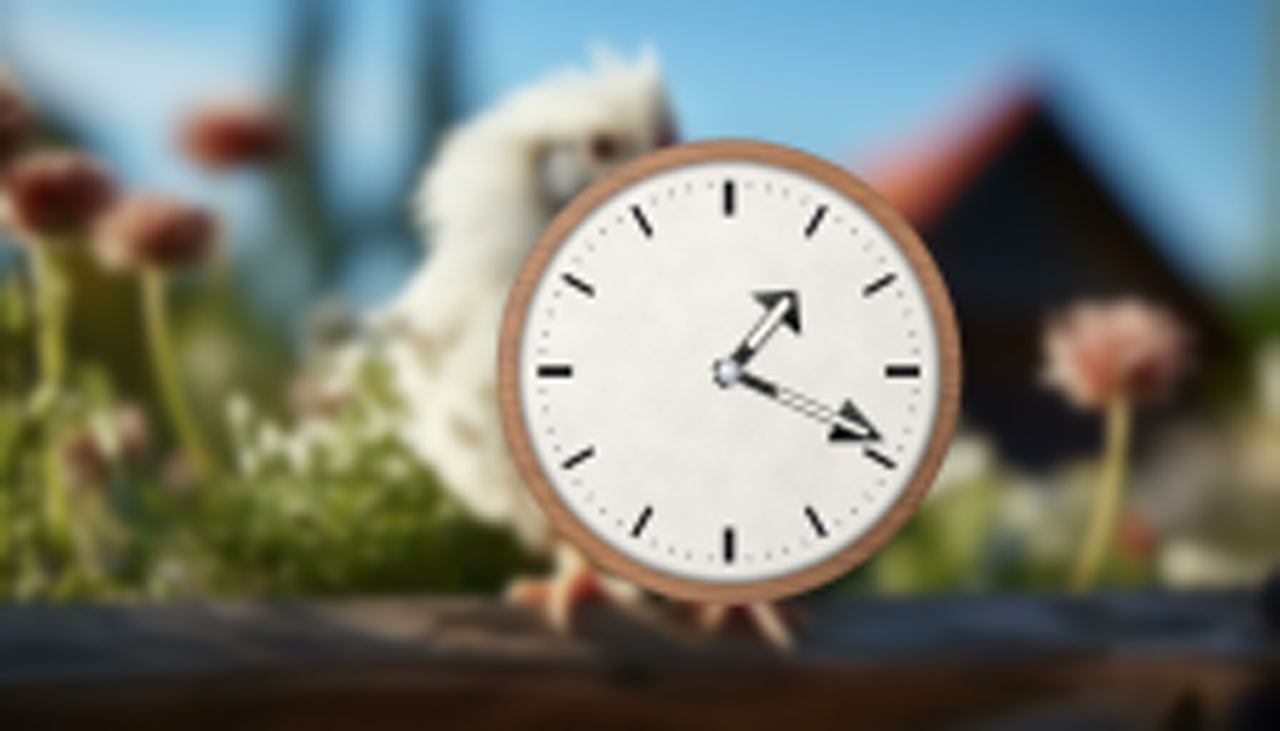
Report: h=1 m=19
